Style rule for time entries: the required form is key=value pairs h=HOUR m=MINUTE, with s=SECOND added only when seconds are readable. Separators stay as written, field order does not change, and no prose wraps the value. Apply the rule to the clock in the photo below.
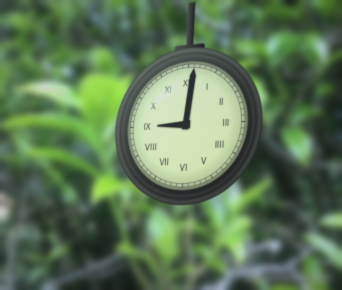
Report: h=9 m=1
